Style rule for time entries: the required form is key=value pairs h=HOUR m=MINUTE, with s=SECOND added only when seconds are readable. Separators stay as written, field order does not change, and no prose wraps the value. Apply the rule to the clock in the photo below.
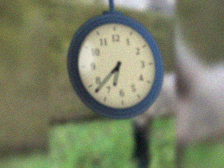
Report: h=6 m=38
